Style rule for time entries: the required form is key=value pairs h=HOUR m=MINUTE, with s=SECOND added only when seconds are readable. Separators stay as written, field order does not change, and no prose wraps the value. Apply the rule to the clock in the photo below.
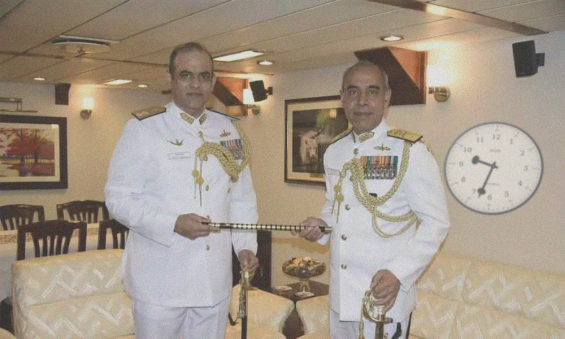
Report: h=9 m=33
